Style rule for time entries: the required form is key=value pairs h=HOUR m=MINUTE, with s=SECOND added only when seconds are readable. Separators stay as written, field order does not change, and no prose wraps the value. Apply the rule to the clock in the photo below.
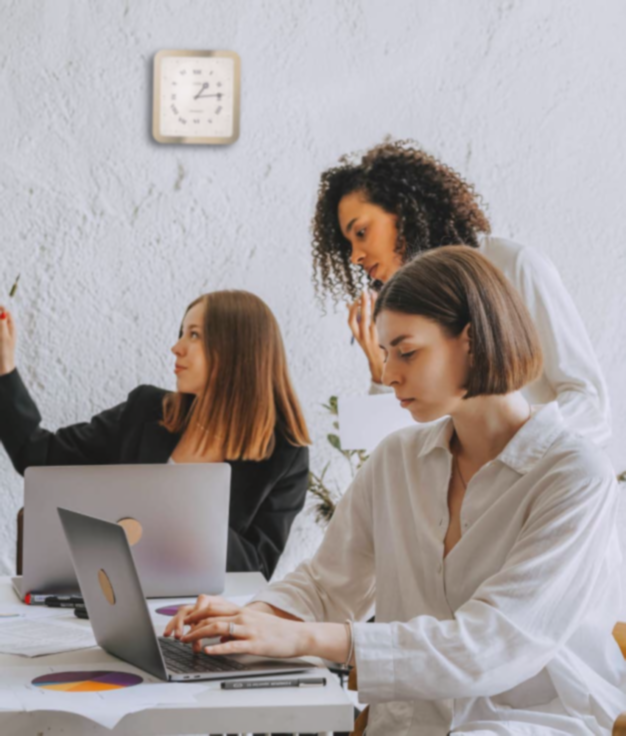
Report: h=1 m=14
